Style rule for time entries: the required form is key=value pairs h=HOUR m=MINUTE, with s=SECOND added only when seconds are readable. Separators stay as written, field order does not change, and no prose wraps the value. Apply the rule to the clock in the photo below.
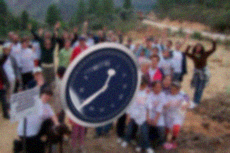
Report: h=12 m=39
